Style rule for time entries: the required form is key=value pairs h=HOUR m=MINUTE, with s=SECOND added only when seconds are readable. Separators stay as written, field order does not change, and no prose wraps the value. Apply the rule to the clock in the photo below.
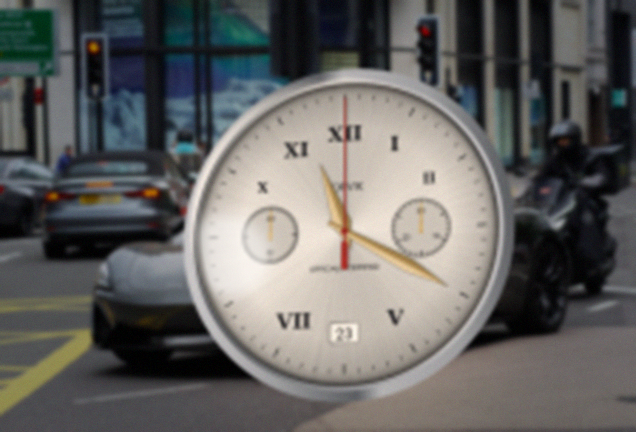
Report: h=11 m=20
